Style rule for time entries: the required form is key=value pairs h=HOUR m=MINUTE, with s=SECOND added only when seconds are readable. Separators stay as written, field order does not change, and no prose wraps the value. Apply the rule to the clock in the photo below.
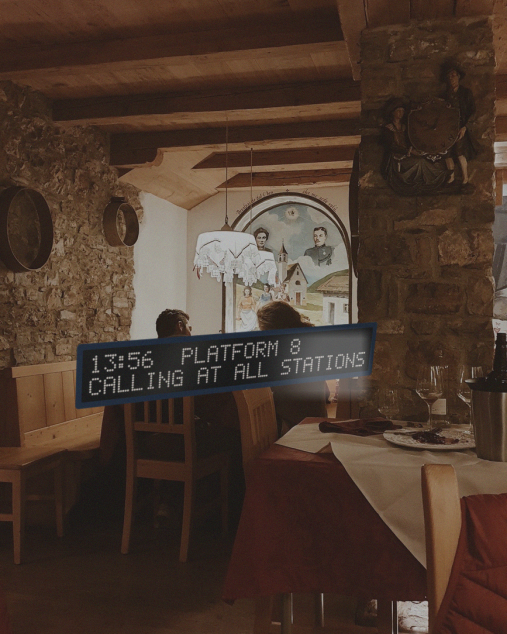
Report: h=13 m=56
